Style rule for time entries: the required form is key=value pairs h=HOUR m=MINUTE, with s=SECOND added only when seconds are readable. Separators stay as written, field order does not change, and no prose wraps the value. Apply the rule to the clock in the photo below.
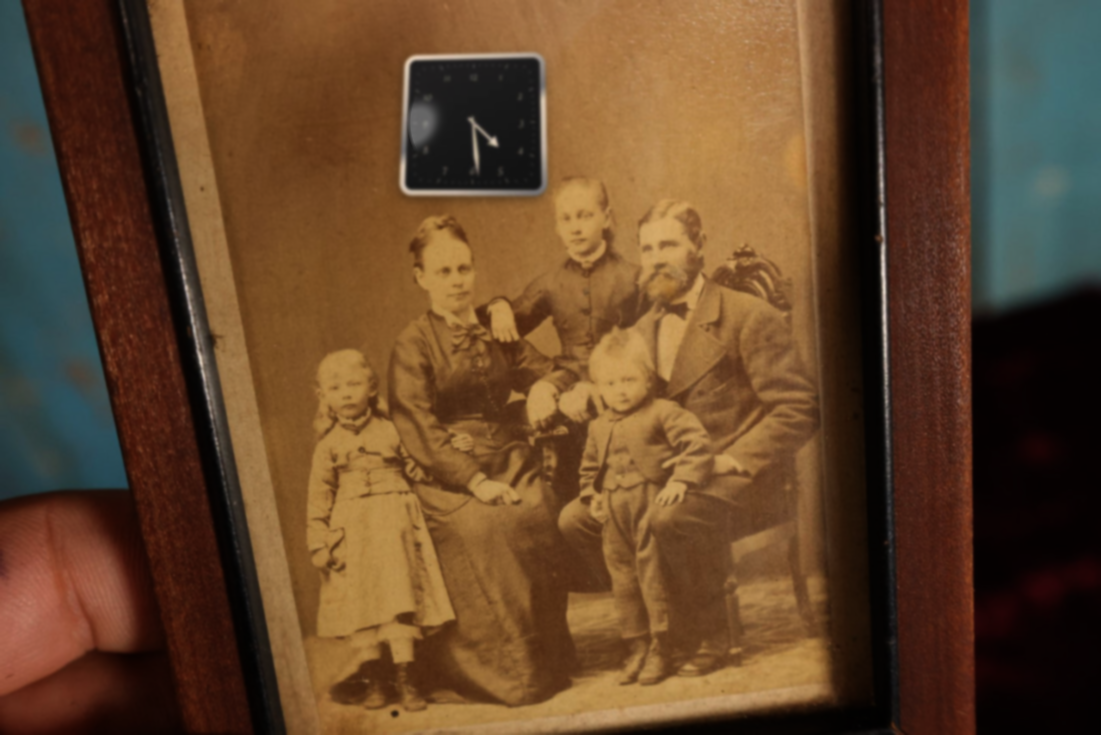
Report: h=4 m=29
